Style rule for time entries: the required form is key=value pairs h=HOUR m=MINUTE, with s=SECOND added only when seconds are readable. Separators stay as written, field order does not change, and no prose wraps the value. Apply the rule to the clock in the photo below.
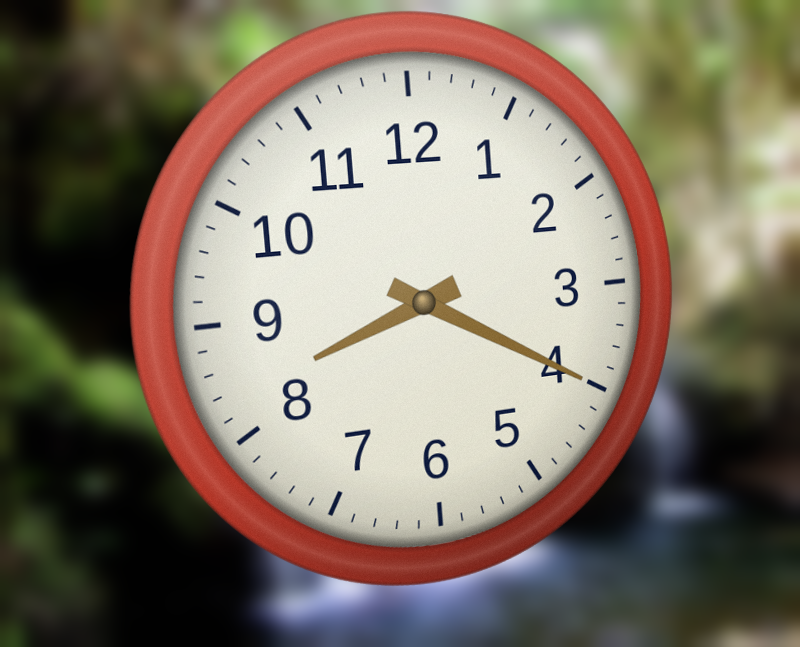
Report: h=8 m=20
